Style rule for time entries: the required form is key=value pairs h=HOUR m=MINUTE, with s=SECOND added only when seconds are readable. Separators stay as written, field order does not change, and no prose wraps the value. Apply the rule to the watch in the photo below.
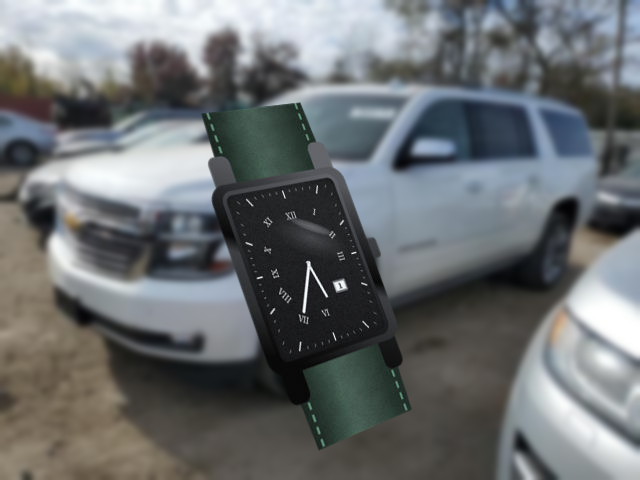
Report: h=5 m=35
